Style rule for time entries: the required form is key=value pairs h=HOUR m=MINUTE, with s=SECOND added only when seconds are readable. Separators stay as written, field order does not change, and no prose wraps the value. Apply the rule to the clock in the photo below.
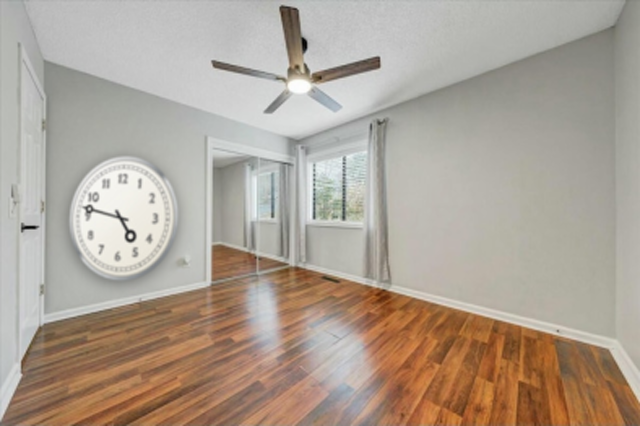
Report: h=4 m=47
